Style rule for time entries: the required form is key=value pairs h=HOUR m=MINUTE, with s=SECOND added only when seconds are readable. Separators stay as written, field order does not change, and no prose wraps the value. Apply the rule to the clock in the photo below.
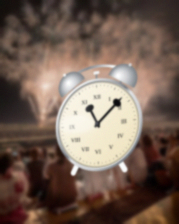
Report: h=11 m=8
